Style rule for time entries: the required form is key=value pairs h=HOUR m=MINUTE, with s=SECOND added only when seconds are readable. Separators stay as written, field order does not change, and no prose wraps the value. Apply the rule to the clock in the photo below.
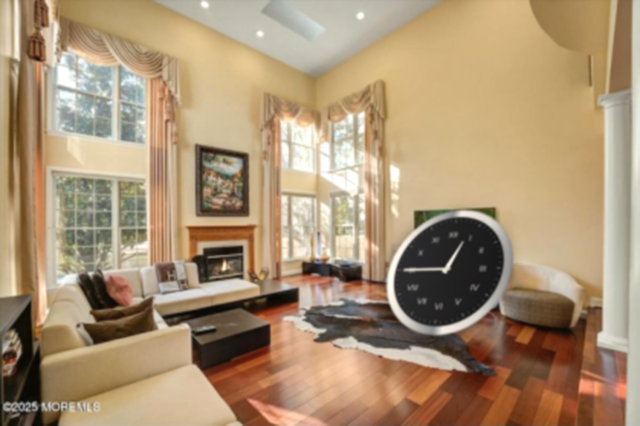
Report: h=12 m=45
